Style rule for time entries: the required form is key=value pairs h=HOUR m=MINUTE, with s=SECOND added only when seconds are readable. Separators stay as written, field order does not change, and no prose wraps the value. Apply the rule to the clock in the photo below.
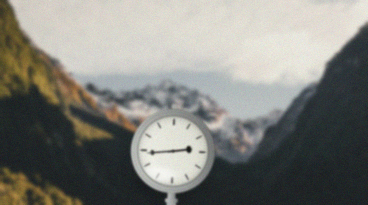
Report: h=2 m=44
